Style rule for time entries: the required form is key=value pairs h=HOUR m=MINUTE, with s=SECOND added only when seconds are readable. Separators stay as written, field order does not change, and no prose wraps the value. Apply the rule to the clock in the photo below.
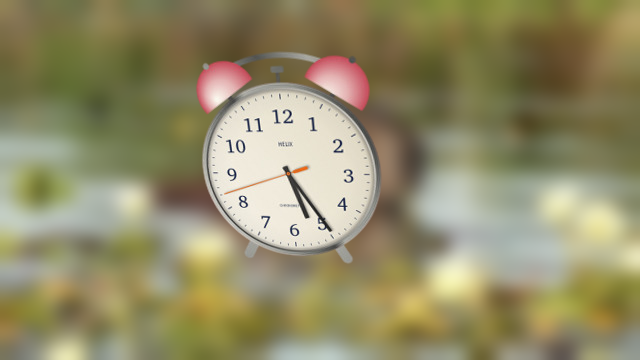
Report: h=5 m=24 s=42
